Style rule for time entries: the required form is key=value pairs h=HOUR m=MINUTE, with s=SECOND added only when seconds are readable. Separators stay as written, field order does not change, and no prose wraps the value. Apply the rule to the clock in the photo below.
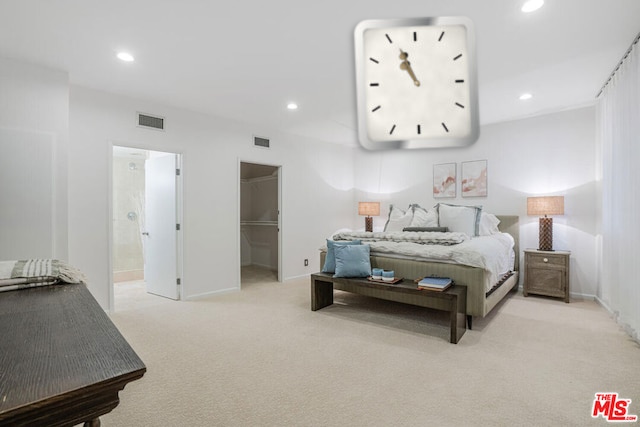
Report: h=10 m=56
